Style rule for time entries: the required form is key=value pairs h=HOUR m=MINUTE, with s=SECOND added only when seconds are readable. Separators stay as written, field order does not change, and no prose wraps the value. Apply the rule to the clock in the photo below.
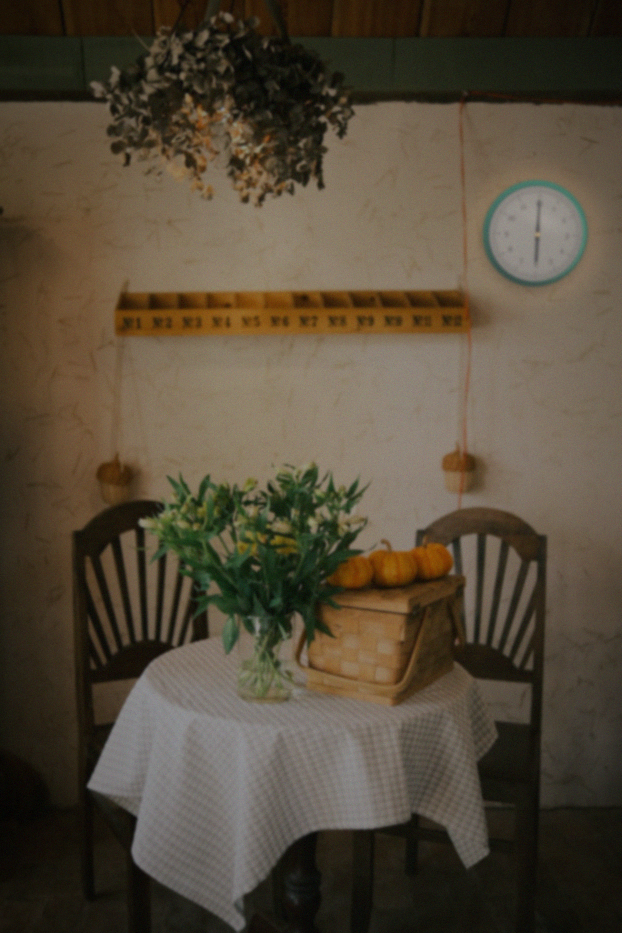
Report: h=6 m=0
